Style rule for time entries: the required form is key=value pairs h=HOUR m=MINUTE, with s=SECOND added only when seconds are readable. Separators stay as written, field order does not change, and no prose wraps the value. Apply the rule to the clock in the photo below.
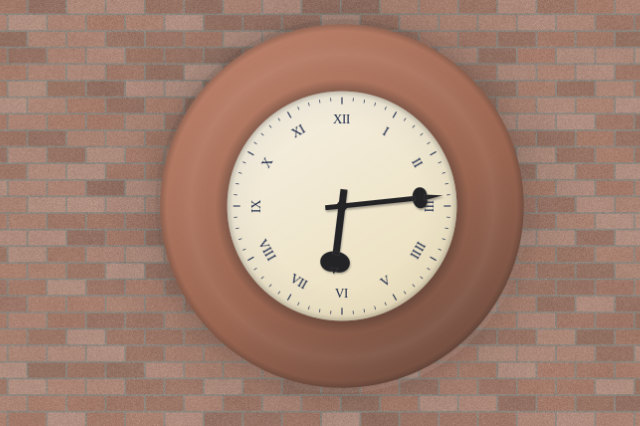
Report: h=6 m=14
